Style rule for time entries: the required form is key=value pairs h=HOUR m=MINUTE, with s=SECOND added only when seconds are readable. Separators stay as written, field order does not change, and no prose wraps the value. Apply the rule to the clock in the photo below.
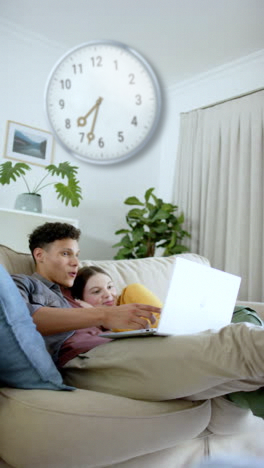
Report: h=7 m=33
